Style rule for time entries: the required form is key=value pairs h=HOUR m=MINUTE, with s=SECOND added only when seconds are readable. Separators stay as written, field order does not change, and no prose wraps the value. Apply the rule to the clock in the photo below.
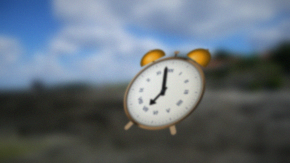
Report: h=6 m=58
